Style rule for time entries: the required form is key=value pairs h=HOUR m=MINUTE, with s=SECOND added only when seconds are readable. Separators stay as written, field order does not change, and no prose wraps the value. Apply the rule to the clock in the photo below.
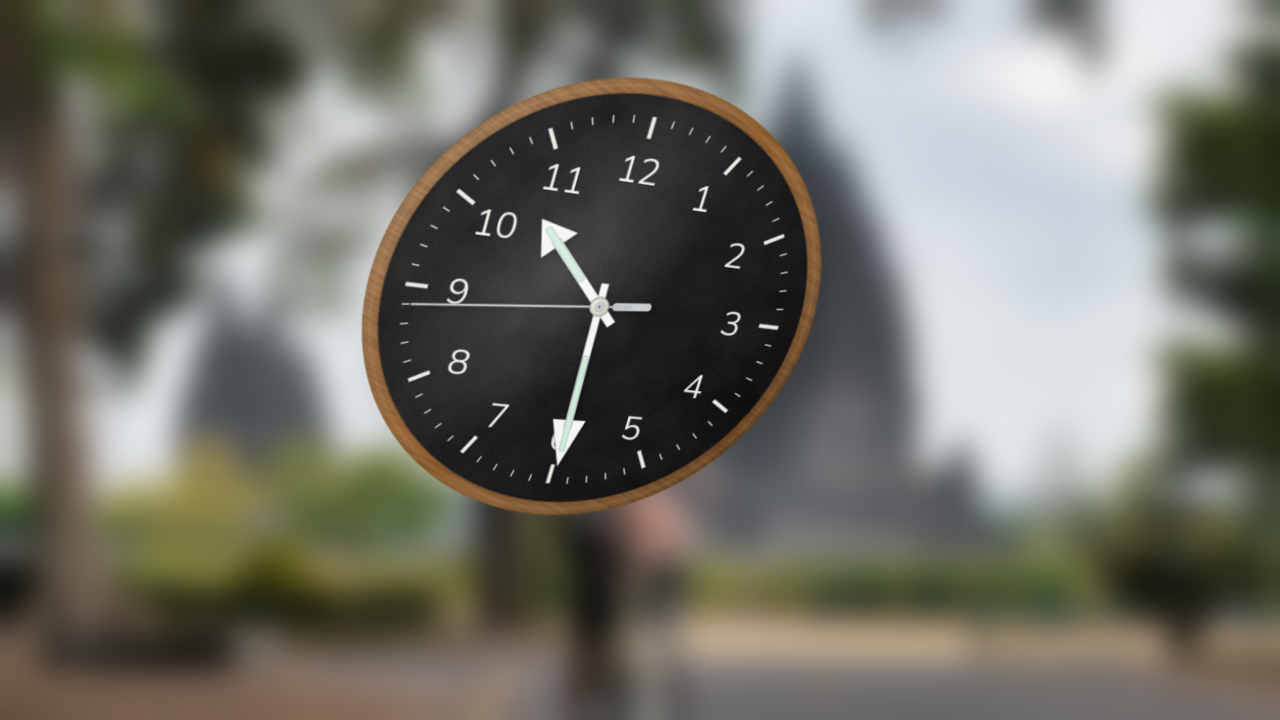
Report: h=10 m=29 s=44
